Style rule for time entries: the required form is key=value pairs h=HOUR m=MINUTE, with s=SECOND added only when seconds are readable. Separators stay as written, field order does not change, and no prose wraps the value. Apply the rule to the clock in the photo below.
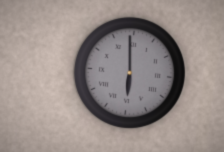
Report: h=5 m=59
